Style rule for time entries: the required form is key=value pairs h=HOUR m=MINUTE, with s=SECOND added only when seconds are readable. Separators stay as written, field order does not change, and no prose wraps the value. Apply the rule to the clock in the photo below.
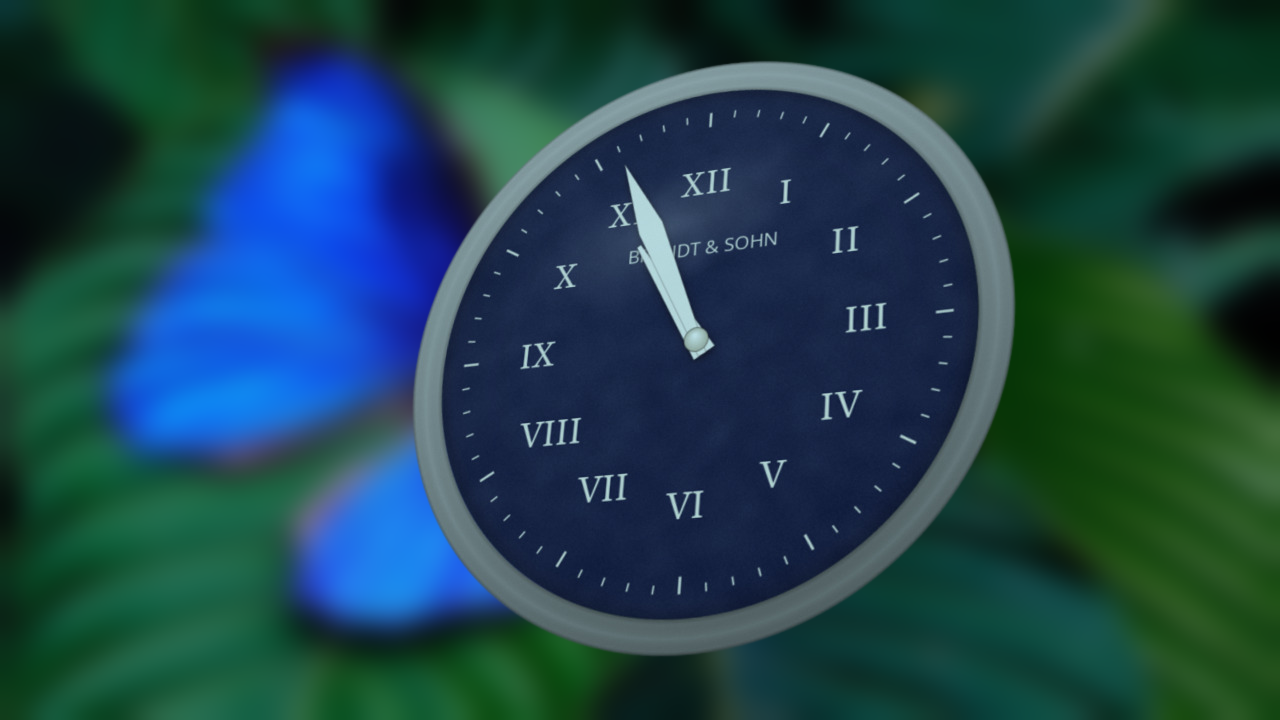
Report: h=10 m=56
